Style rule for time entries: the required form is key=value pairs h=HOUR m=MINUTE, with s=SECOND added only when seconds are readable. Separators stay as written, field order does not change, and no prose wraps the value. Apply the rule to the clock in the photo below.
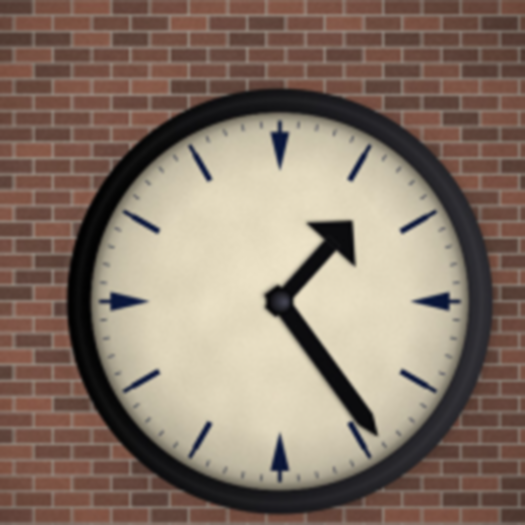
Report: h=1 m=24
